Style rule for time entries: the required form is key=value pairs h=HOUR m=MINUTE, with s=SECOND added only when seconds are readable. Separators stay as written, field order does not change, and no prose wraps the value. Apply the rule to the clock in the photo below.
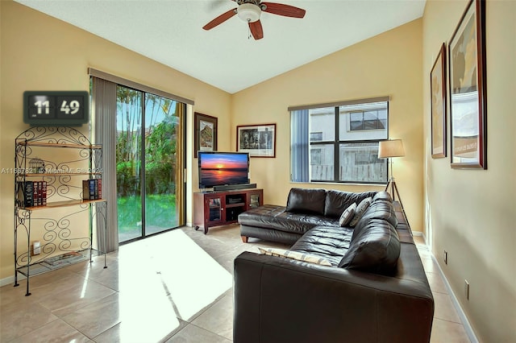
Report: h=11 m=49
